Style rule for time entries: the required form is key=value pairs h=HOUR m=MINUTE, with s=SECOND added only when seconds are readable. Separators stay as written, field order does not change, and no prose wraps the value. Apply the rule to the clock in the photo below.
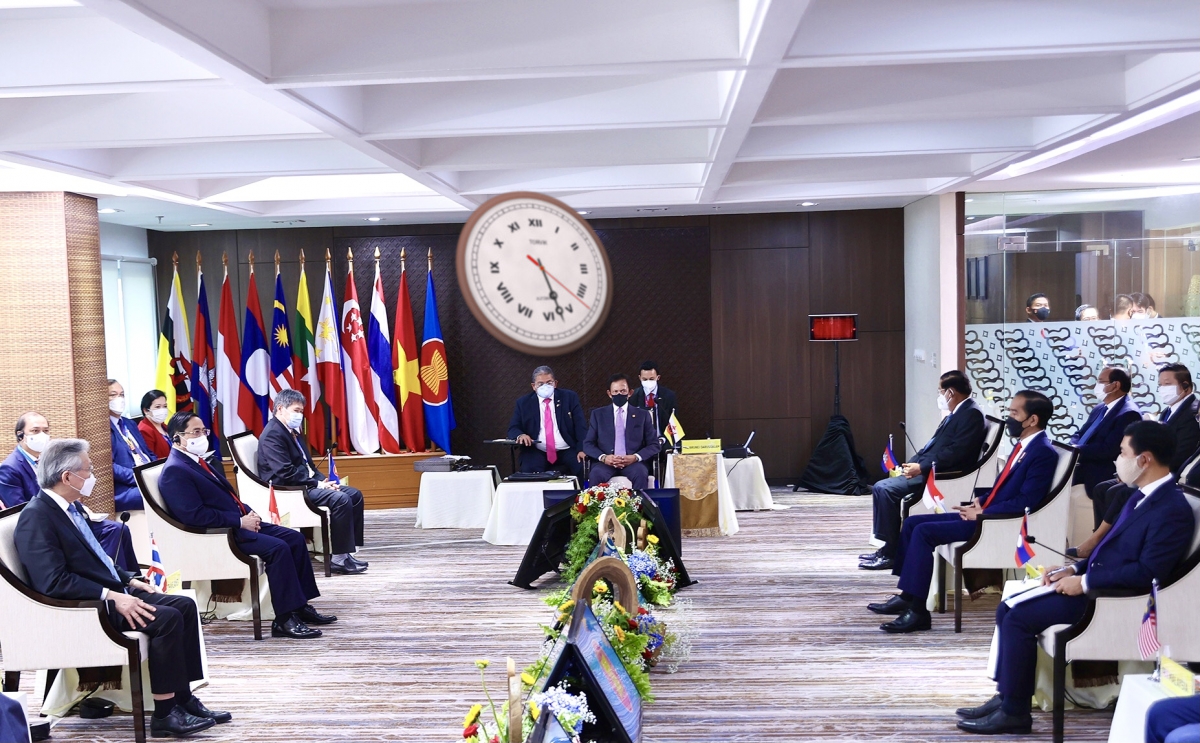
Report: h=5 m=27 s=22
